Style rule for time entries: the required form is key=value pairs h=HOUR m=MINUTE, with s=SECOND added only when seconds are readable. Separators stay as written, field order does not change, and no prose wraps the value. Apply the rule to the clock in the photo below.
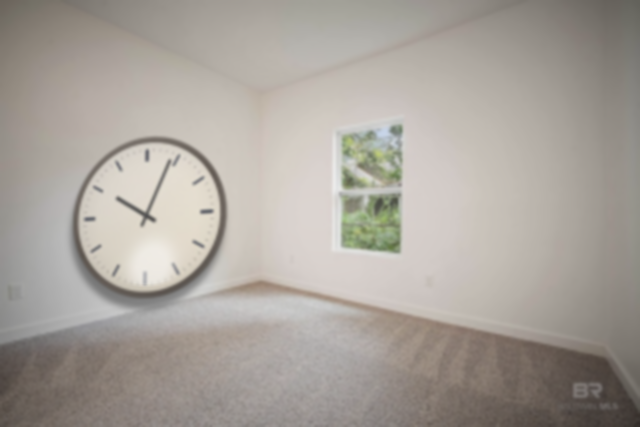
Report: h=10 m=4
